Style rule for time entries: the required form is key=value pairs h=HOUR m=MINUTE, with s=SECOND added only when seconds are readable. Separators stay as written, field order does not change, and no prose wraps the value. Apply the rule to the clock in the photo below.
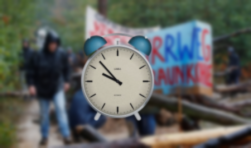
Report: h=9 m=53
